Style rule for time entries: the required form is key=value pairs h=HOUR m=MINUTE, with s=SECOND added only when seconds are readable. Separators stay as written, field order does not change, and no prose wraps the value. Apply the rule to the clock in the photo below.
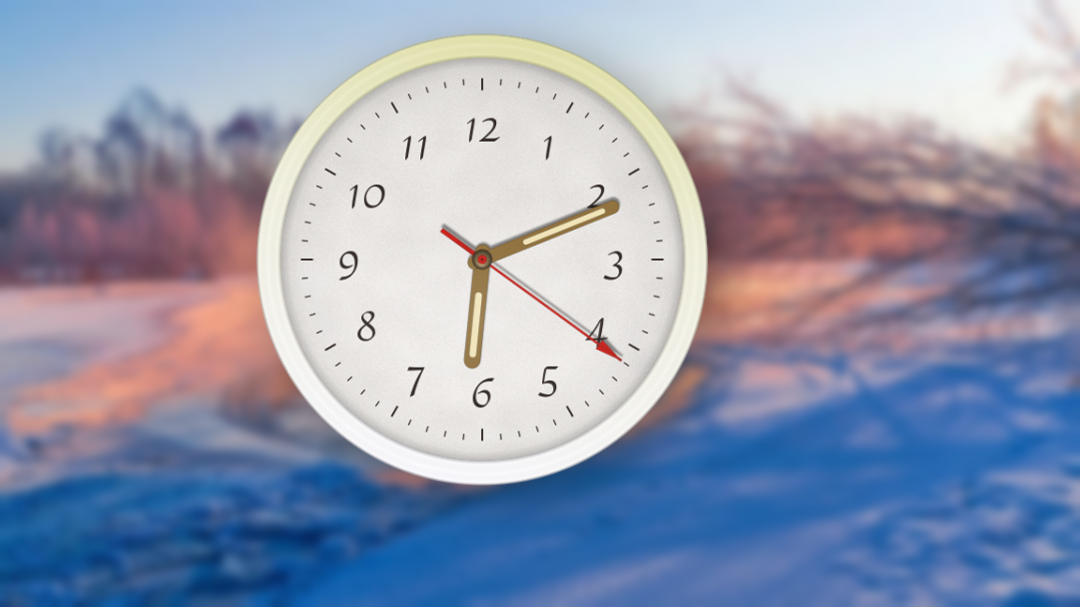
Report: h=6 m=11 s=21
